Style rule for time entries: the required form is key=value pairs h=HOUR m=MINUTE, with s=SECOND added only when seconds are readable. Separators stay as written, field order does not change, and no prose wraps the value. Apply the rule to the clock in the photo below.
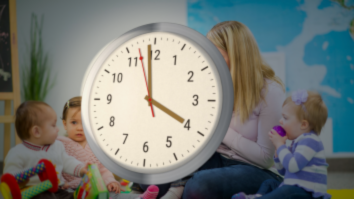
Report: h=3 m=58 s=57
